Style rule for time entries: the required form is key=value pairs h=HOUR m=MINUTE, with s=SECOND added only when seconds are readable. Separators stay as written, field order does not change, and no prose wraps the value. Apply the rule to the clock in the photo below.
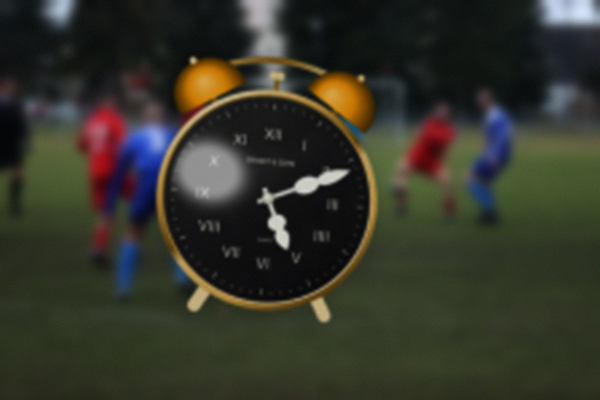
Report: h=5 m=11
